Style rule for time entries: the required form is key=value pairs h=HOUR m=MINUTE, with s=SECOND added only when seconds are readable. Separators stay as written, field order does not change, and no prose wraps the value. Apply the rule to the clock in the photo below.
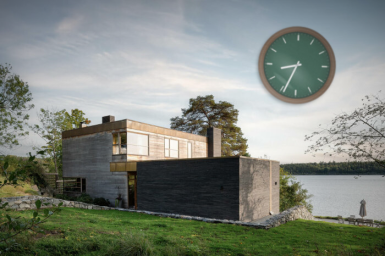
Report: h=8 m=34
